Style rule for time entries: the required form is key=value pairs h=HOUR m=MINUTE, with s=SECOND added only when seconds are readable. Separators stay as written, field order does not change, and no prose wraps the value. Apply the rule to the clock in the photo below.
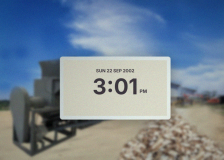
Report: h=3 m=1
